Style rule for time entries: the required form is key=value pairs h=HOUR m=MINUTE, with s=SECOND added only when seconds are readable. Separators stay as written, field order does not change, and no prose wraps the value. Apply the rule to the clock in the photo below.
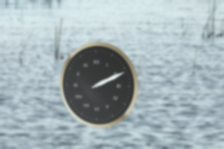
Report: h=2 m=11
